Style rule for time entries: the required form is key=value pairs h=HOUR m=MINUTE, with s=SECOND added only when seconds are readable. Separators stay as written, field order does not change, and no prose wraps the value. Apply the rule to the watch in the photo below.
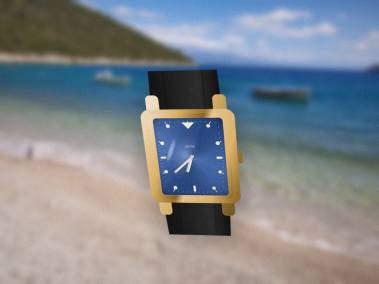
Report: h=6 m=38
